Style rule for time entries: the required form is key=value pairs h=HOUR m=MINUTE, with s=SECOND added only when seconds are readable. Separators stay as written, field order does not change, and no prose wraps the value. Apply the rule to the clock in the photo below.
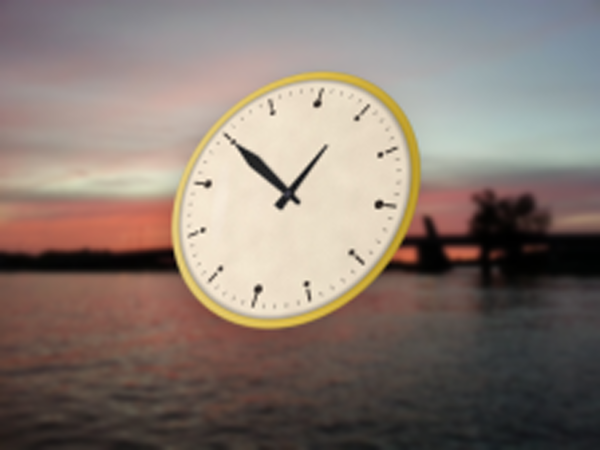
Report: h=12 m=50
